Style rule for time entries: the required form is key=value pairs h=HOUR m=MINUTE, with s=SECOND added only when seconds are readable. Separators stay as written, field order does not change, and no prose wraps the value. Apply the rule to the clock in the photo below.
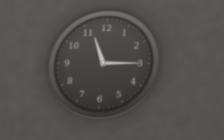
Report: h=11 m=15
